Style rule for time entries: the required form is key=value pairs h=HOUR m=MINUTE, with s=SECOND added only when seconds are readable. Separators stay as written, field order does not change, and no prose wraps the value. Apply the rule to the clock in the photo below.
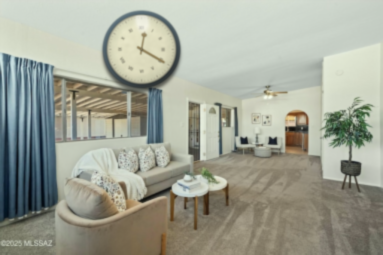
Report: h=12 m=20
